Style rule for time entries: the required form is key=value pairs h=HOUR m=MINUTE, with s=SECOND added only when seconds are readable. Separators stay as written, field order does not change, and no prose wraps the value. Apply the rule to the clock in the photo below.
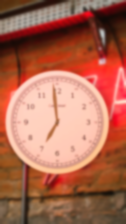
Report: h=6 m=59
